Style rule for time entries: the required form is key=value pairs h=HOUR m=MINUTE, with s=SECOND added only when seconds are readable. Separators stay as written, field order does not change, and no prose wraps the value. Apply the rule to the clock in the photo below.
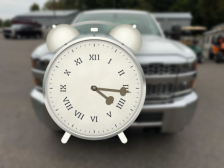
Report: h=4 m=16
